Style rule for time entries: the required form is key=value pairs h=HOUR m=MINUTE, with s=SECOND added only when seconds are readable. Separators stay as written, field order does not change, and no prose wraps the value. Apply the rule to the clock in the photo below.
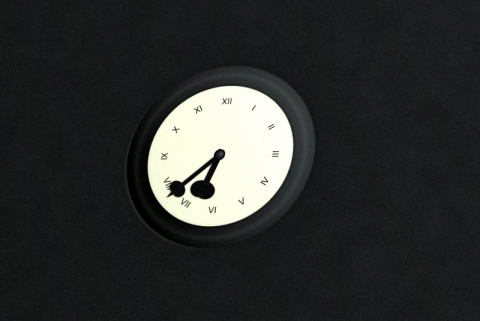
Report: h=6 m=38
